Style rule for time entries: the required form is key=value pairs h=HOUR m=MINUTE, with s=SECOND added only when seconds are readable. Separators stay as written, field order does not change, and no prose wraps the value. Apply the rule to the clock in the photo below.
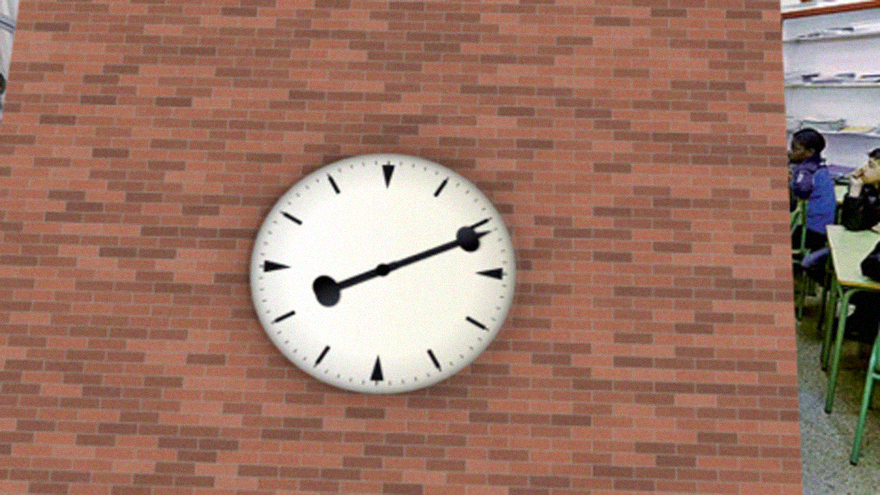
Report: h=8 m=11
